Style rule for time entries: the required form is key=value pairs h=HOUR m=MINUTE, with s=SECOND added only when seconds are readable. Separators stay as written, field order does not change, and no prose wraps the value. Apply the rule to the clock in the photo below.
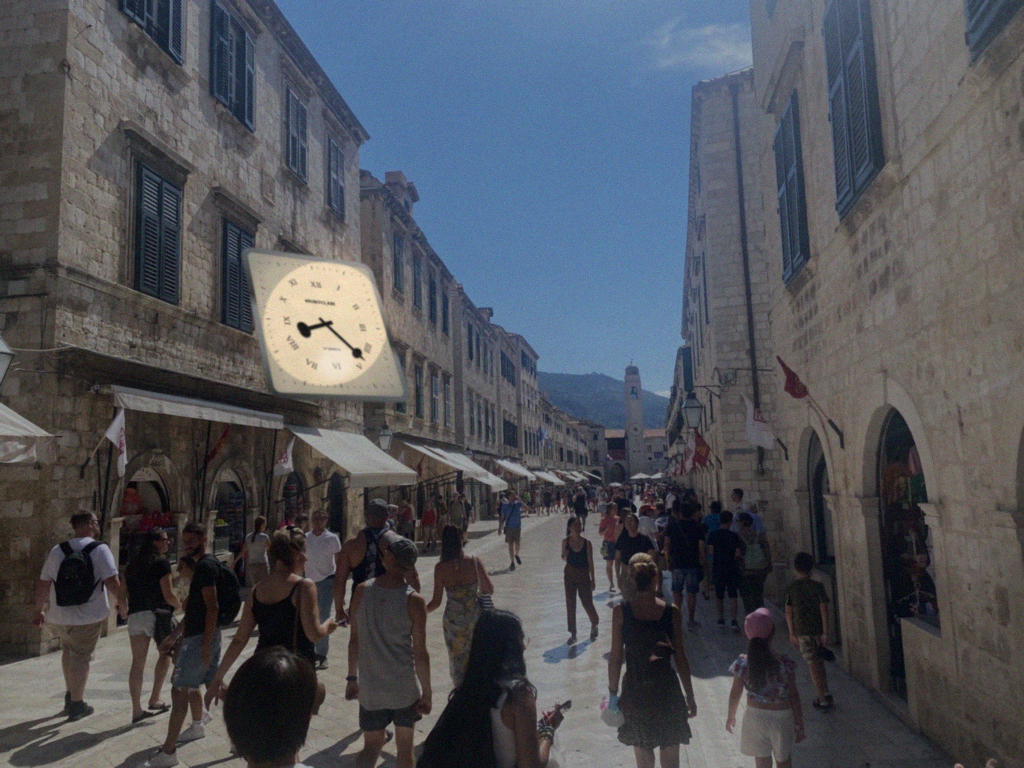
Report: h=8 m=23
